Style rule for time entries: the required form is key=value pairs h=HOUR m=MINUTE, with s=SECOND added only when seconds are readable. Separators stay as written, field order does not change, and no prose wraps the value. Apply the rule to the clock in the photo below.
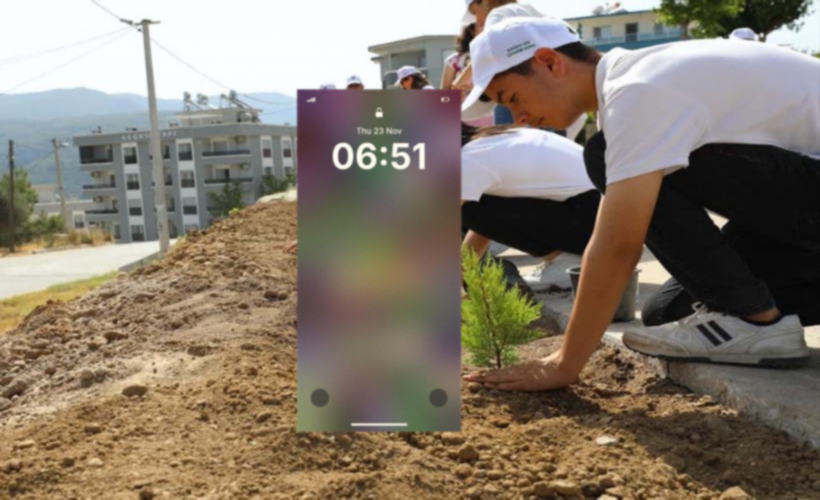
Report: h=6 m=51
